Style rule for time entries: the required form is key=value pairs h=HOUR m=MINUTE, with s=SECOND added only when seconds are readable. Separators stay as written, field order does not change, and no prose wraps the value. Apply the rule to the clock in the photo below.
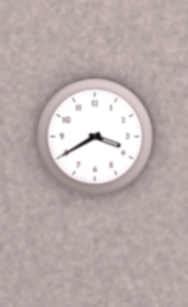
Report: h=3 m=40
